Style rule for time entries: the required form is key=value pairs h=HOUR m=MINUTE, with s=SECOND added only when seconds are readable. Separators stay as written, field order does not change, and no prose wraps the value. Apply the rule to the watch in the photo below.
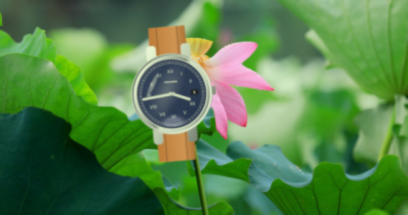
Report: h=3 m=44
